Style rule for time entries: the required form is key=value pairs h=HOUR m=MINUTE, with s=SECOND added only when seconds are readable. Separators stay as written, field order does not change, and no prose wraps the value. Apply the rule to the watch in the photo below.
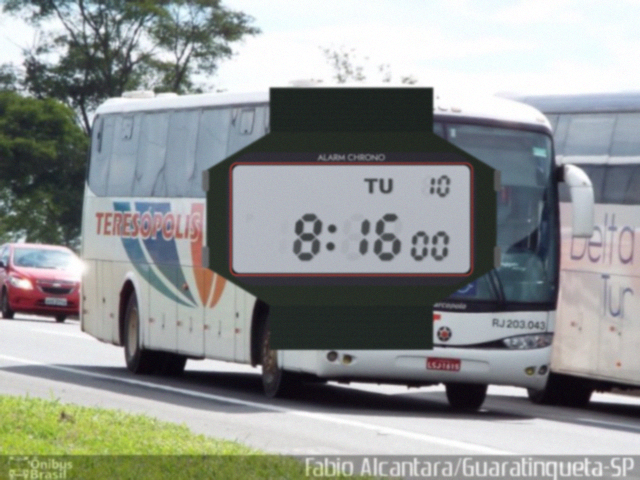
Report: h=8 m=16 s=0
